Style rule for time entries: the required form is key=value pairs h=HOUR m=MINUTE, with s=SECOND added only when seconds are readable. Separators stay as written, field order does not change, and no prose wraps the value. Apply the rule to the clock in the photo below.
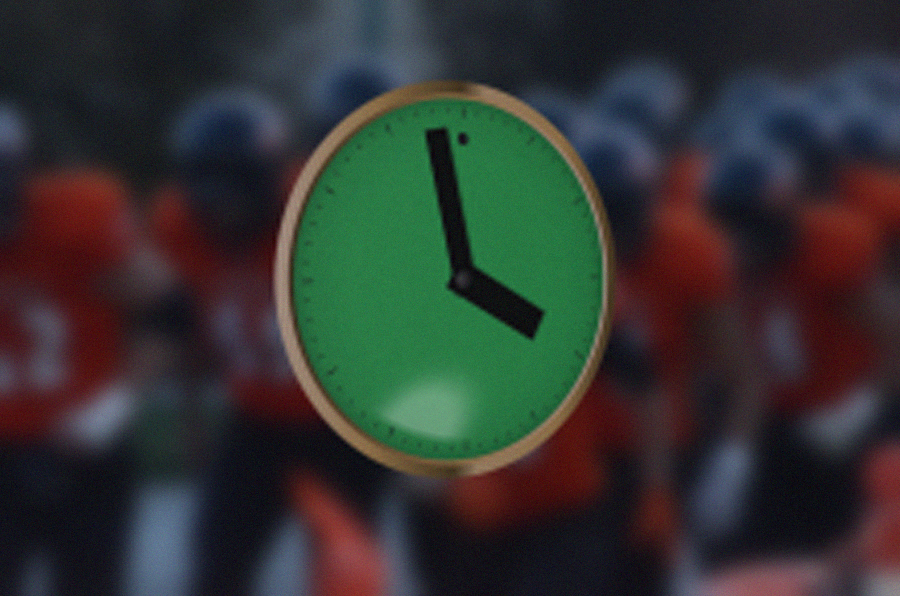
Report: h=3 m=58
